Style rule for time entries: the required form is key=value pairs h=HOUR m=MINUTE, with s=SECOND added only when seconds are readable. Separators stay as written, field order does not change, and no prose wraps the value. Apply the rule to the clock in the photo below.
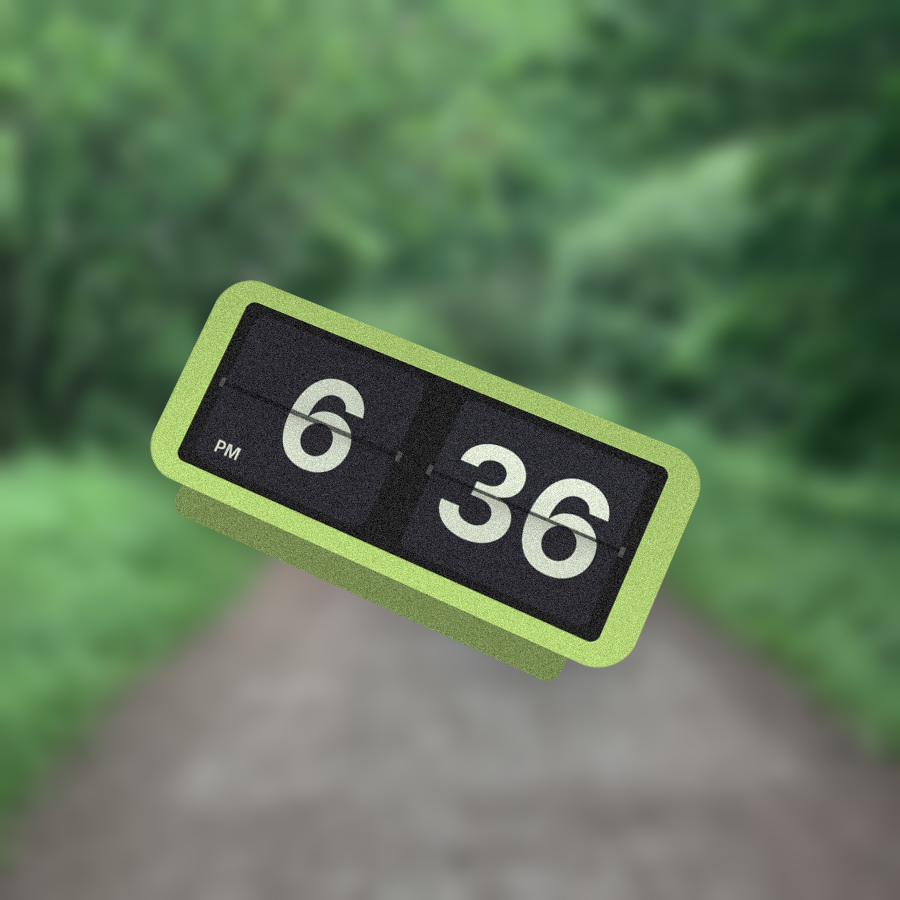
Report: h=6 m=36
